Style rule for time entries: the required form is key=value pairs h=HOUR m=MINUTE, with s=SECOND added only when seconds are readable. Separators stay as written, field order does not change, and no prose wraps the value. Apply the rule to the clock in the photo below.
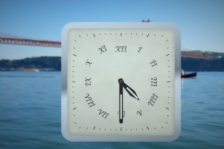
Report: h=4 m=30
